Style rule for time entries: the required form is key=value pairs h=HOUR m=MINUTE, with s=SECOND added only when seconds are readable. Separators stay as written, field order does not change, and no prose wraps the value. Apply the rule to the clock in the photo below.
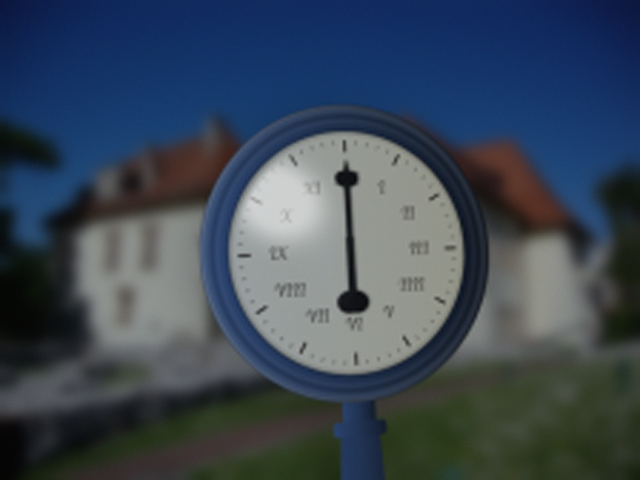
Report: h=6 m=0
